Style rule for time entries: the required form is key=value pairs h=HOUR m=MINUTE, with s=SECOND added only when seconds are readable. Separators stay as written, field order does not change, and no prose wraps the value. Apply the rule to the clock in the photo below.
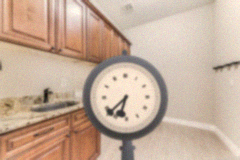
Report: h=6 m=38
